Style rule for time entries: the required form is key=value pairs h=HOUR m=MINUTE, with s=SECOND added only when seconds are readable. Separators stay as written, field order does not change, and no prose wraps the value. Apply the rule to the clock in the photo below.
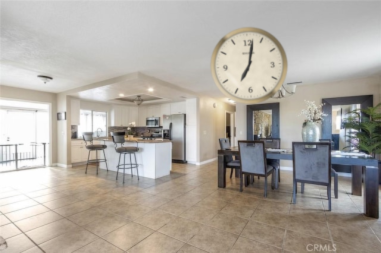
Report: h=7 m=2
